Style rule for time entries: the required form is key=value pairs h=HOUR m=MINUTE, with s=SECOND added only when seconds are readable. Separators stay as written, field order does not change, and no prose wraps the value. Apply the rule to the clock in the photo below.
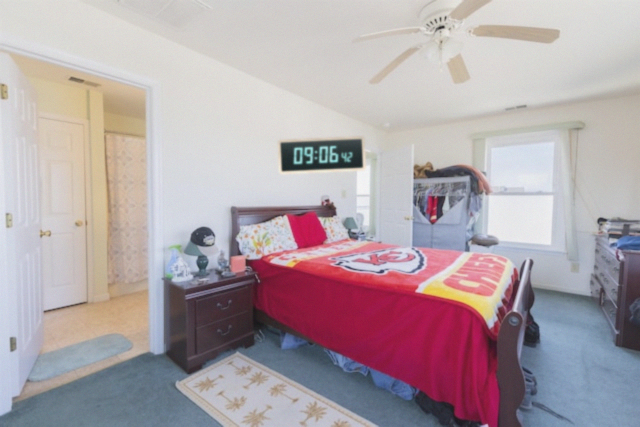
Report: h=9 m=6
